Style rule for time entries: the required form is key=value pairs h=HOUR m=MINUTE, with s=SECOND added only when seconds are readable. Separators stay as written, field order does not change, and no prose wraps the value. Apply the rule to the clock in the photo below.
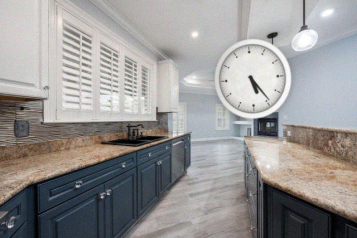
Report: h=5 m=24
